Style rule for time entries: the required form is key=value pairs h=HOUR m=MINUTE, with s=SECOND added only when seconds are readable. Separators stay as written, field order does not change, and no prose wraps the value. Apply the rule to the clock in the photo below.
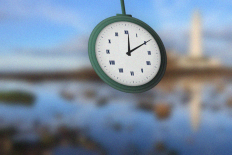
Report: h=12 m=10
